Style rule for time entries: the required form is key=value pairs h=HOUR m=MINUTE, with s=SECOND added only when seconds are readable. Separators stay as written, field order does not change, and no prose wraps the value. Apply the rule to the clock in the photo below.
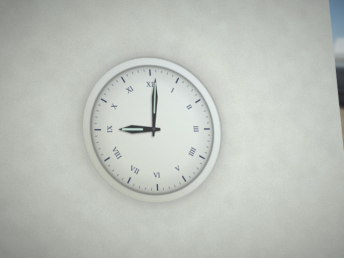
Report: h=9 m=1
